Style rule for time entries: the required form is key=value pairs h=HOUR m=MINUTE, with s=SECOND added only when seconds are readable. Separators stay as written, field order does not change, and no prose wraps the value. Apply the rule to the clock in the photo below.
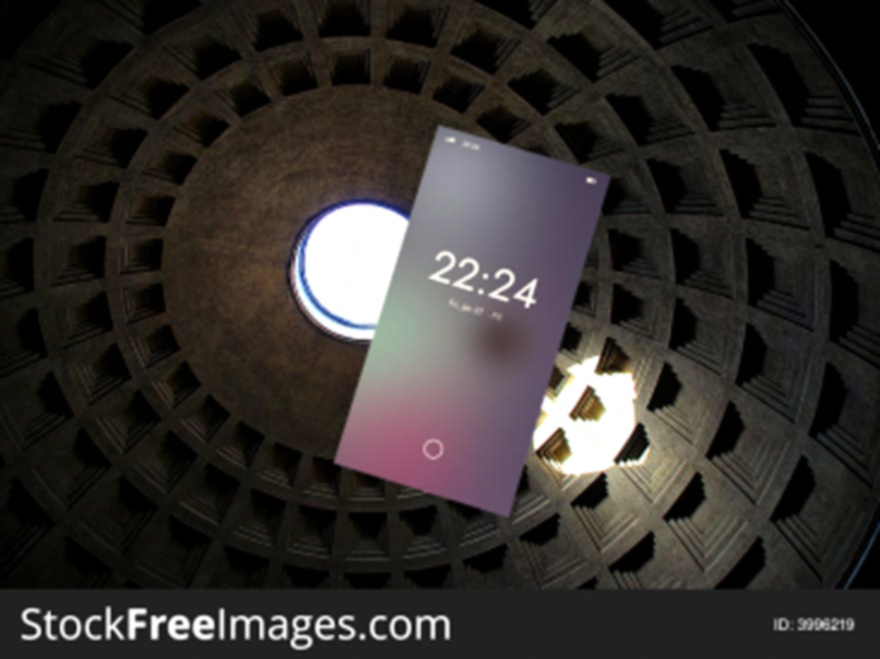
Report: h=22 m=24
